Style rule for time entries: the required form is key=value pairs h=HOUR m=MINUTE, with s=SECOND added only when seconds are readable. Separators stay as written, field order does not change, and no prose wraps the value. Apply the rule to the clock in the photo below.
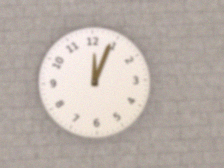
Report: h=12 m=4
